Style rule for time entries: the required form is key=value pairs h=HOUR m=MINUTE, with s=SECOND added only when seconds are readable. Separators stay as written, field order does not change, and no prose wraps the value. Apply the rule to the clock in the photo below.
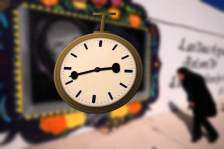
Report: h=2 m=42
